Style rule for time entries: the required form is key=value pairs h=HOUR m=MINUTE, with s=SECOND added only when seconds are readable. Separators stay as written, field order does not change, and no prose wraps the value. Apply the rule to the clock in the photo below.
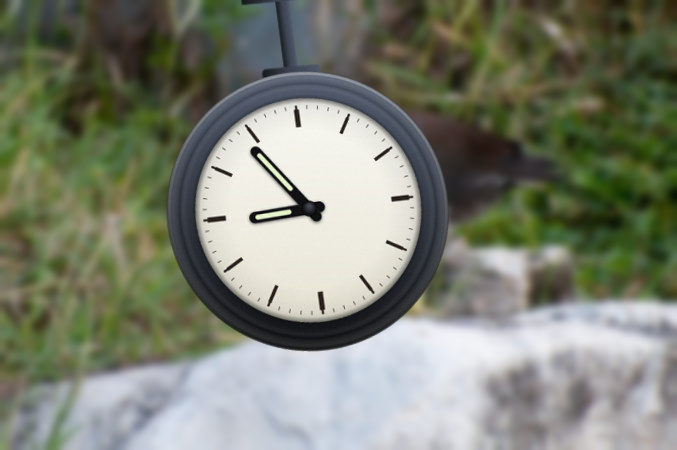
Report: h=8 m=54
